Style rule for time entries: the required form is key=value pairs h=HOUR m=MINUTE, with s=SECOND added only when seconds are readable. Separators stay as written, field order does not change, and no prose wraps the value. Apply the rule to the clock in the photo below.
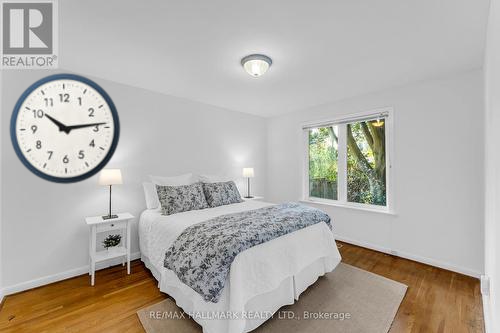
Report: h=10 m=14
